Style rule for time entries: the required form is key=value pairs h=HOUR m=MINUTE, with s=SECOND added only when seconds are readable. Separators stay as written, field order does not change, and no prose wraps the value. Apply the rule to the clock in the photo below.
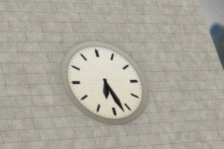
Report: h=6 m=27
